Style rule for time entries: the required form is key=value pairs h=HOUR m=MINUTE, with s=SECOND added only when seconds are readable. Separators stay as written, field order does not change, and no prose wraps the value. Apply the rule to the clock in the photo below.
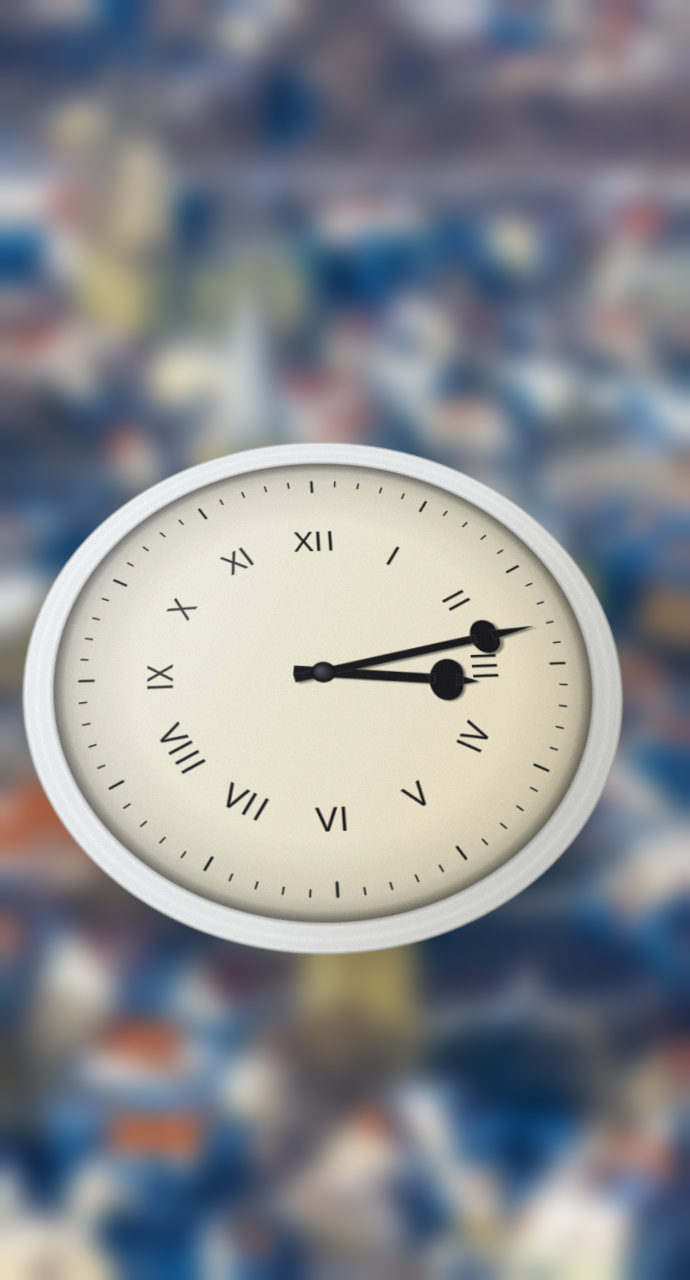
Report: h=3 m=13
